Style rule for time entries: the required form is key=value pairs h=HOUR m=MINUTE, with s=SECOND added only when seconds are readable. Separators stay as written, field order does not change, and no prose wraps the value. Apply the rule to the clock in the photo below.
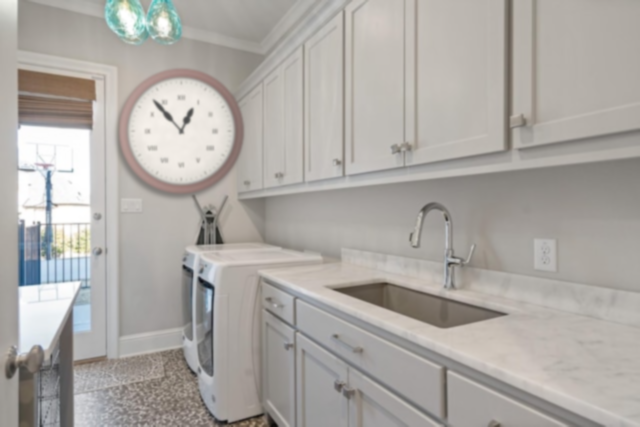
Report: h=12 m=53
